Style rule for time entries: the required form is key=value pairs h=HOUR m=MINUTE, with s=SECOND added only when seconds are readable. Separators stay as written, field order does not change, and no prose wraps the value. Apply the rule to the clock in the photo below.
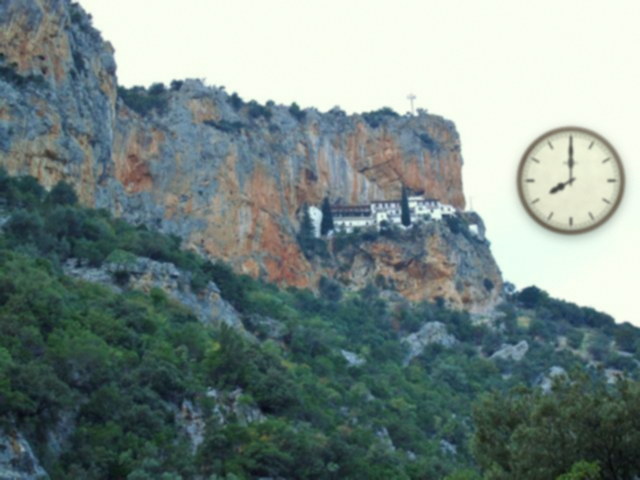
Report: h=8 m=0
